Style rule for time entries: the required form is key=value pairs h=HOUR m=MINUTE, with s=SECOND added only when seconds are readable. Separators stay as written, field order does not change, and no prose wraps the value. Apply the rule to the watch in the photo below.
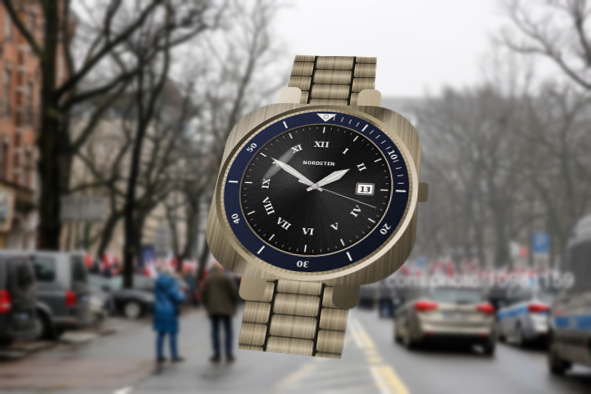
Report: h=1 m=50 s=18
